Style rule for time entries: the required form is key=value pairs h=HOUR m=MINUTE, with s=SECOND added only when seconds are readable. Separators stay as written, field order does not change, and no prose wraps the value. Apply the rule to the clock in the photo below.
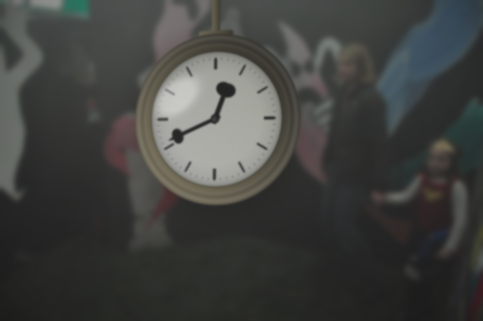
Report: h=12 m=41
